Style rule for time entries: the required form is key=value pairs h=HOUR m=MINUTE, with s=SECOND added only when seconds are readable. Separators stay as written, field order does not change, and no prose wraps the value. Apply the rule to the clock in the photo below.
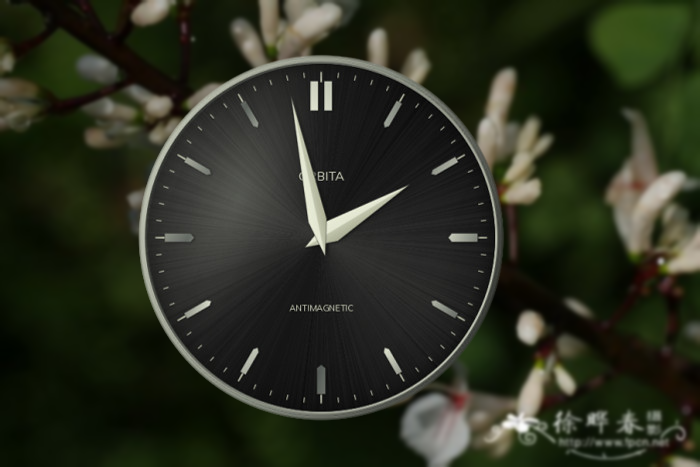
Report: h=1 m=58
